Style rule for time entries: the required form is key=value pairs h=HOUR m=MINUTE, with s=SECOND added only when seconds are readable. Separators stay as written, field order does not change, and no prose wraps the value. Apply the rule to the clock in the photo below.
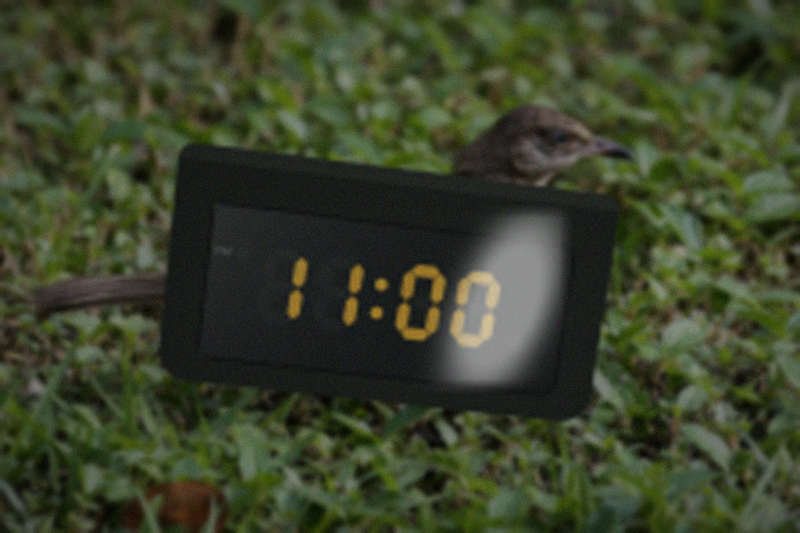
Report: h=11 m=0
